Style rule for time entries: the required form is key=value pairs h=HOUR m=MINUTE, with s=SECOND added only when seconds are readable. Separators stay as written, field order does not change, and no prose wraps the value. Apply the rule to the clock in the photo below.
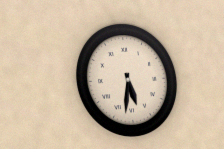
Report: h=5 m=32
